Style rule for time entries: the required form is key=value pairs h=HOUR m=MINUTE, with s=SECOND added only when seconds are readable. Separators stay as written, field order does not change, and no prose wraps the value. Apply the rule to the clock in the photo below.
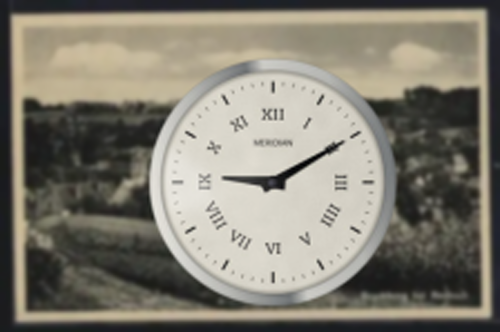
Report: h=9 m=10
